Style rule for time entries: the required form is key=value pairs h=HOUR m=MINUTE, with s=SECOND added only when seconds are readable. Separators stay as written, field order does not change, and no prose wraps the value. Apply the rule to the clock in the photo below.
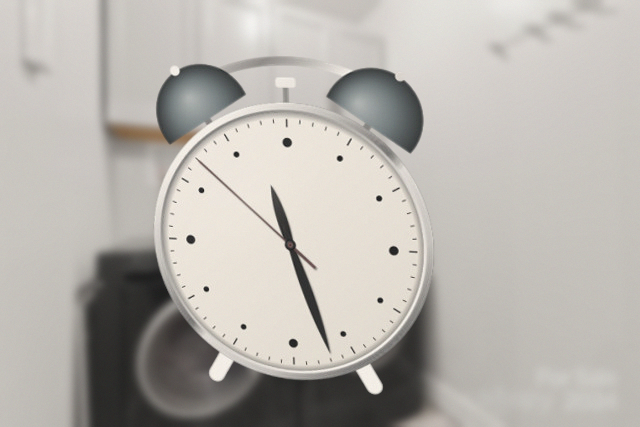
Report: h=11 m=26 s=52
